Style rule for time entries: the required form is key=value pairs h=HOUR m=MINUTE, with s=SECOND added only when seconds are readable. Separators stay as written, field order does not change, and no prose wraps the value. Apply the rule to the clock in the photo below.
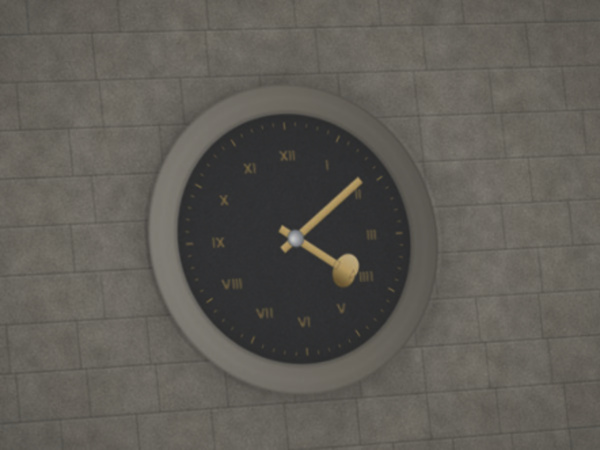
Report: h=4 m=9
